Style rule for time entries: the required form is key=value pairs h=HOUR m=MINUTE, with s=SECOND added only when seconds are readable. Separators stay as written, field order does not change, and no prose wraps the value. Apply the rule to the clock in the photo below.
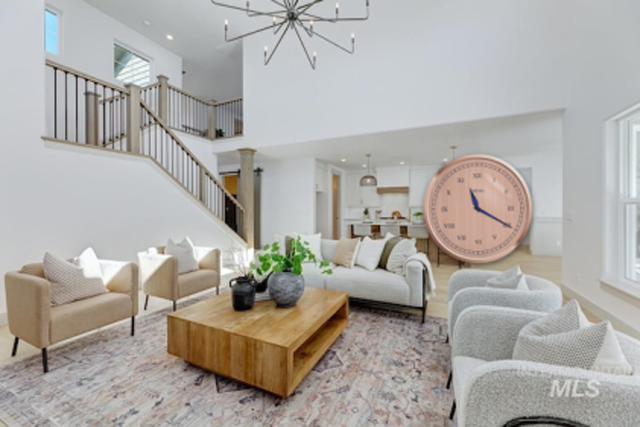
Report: h=11 m=20
